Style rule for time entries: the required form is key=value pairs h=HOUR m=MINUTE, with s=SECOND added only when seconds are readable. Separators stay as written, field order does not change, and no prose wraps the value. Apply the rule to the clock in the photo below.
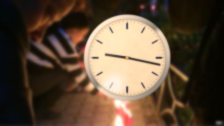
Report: h=9 m=17
